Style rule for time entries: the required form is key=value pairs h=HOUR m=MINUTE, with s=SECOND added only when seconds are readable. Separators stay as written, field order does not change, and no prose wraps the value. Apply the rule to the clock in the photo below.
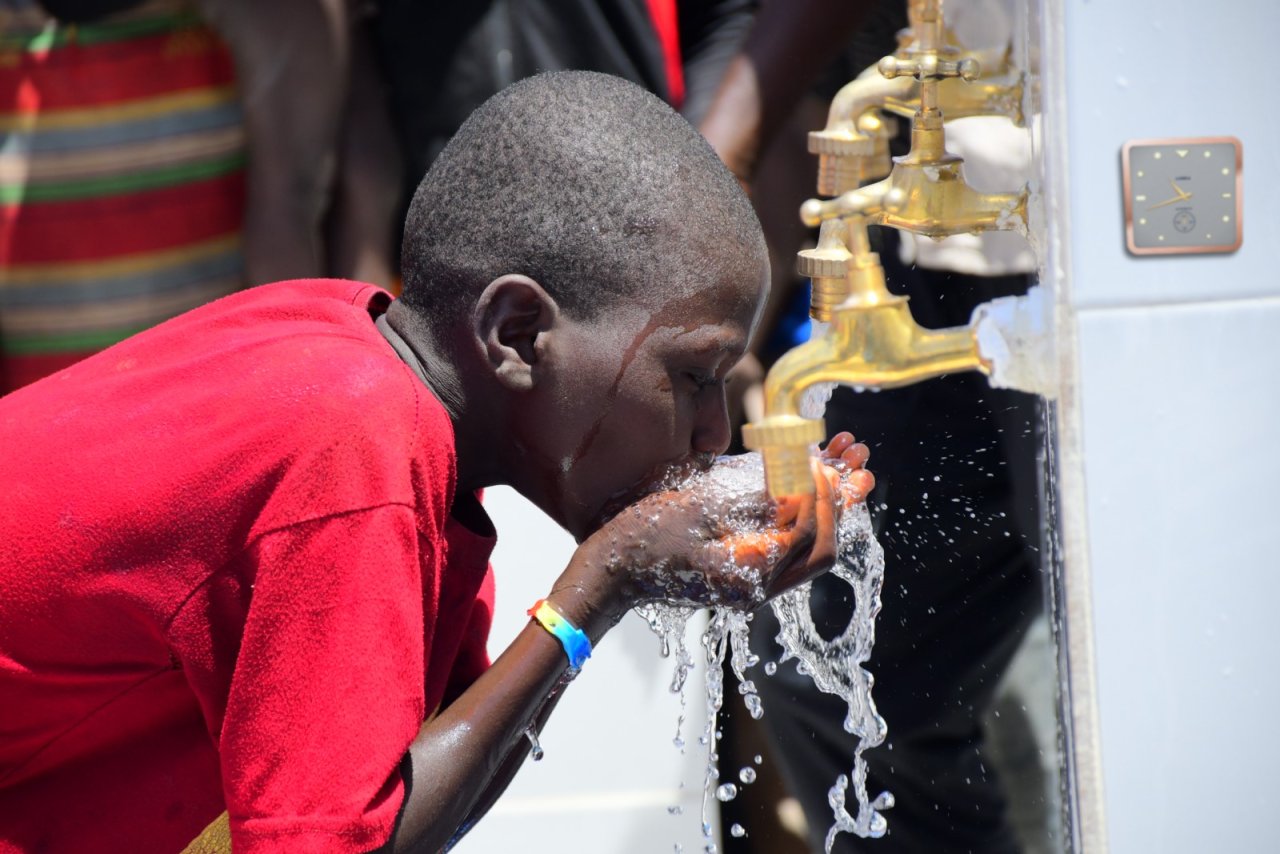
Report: h=10 m=42
